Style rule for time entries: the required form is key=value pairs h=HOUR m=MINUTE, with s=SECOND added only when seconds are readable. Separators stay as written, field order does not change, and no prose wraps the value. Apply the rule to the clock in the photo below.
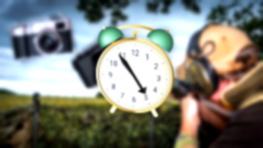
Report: h=4 m=54
